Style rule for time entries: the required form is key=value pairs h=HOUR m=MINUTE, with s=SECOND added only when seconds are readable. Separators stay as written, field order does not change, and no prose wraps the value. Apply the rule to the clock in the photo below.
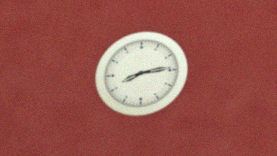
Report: h=8 m=14
